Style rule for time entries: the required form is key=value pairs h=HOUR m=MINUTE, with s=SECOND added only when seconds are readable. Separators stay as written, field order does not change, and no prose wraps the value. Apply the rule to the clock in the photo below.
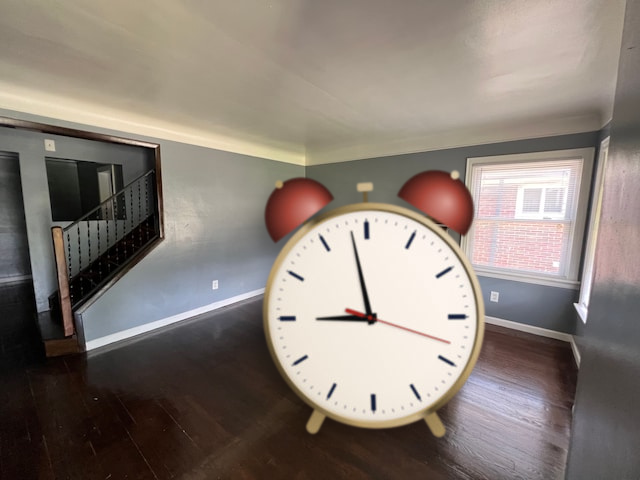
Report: h=8 m=58 s=18
